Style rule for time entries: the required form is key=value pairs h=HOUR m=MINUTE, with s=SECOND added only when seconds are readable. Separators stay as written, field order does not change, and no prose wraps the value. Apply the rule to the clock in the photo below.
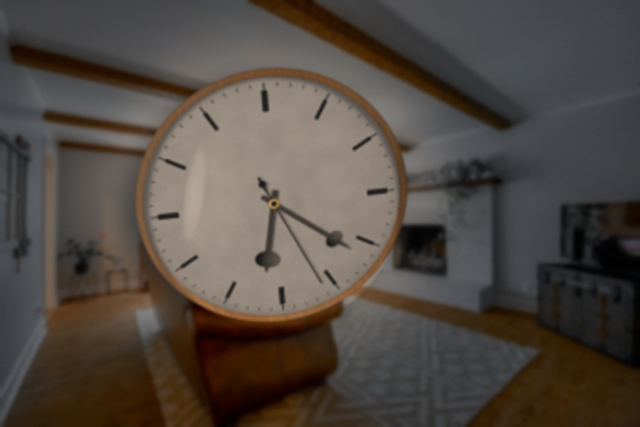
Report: h=6 m=21 s=26
